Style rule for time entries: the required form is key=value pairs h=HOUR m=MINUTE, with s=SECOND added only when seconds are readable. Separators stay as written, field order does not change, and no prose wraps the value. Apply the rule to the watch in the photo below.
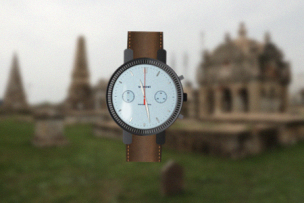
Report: h=11 m=28
